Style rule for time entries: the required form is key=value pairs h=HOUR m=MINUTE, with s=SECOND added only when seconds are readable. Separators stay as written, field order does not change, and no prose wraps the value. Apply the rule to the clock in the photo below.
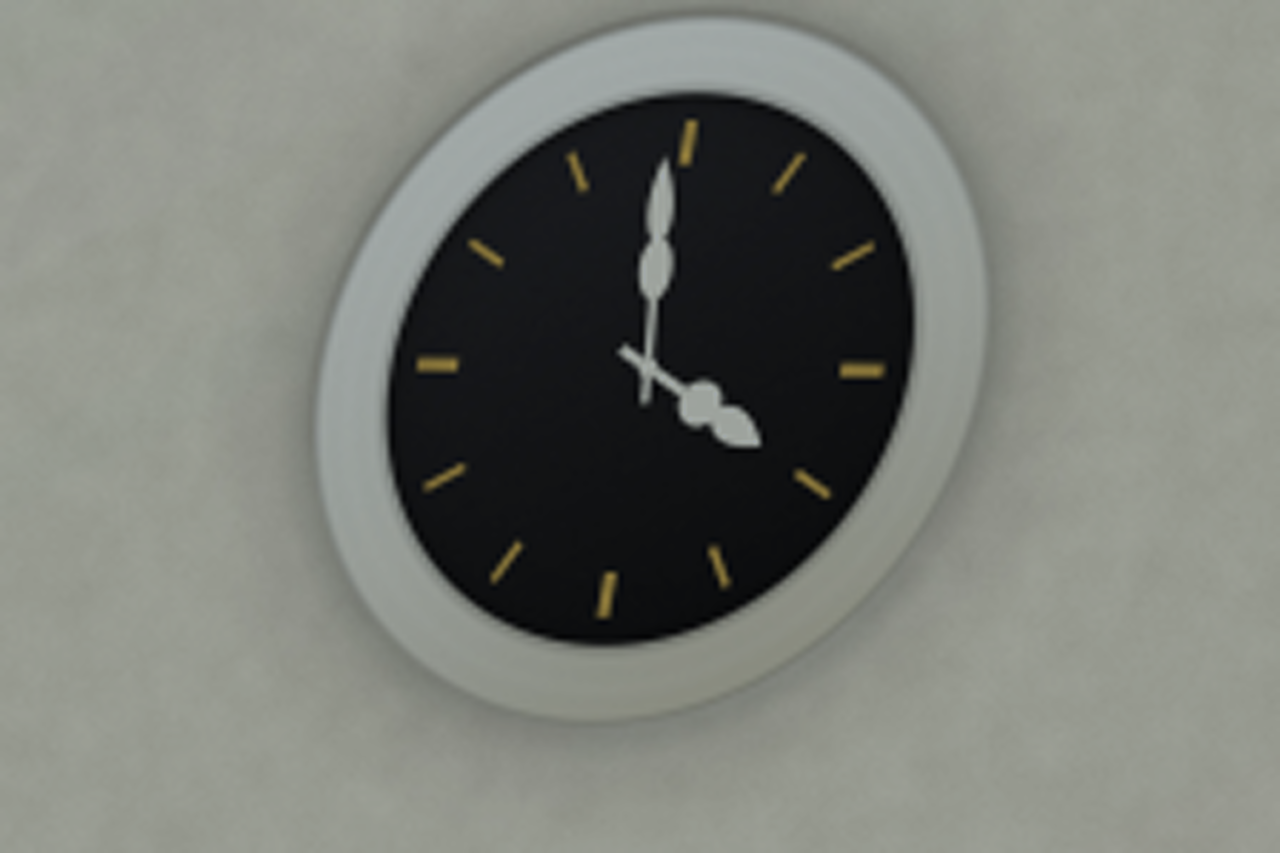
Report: h=3 m=59
